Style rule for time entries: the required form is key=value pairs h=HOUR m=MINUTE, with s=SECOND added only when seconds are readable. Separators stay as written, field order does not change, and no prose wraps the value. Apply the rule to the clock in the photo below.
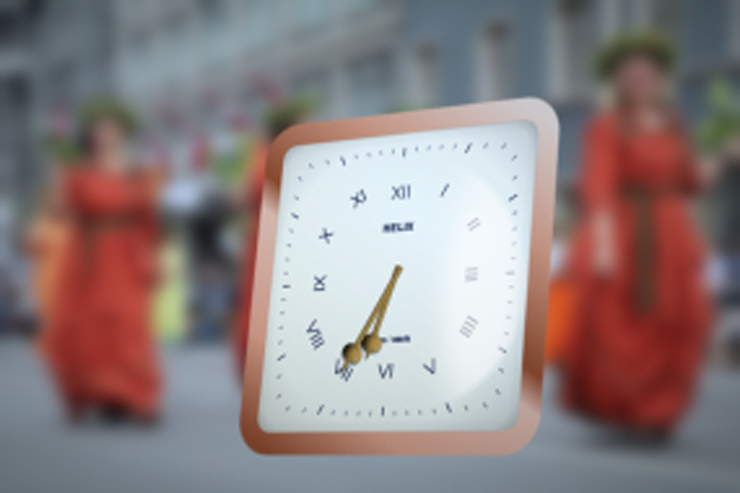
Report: h=6 m=35
